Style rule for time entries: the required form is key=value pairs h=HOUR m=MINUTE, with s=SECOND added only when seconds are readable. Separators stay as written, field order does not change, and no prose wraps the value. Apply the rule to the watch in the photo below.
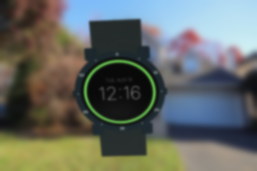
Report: h=12 m=16
